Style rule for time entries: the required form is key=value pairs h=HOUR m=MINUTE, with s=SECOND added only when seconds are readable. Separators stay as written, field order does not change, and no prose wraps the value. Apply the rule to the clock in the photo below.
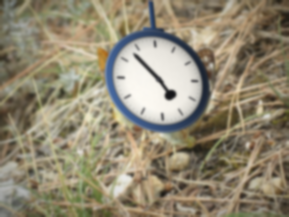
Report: h=4 m=53
